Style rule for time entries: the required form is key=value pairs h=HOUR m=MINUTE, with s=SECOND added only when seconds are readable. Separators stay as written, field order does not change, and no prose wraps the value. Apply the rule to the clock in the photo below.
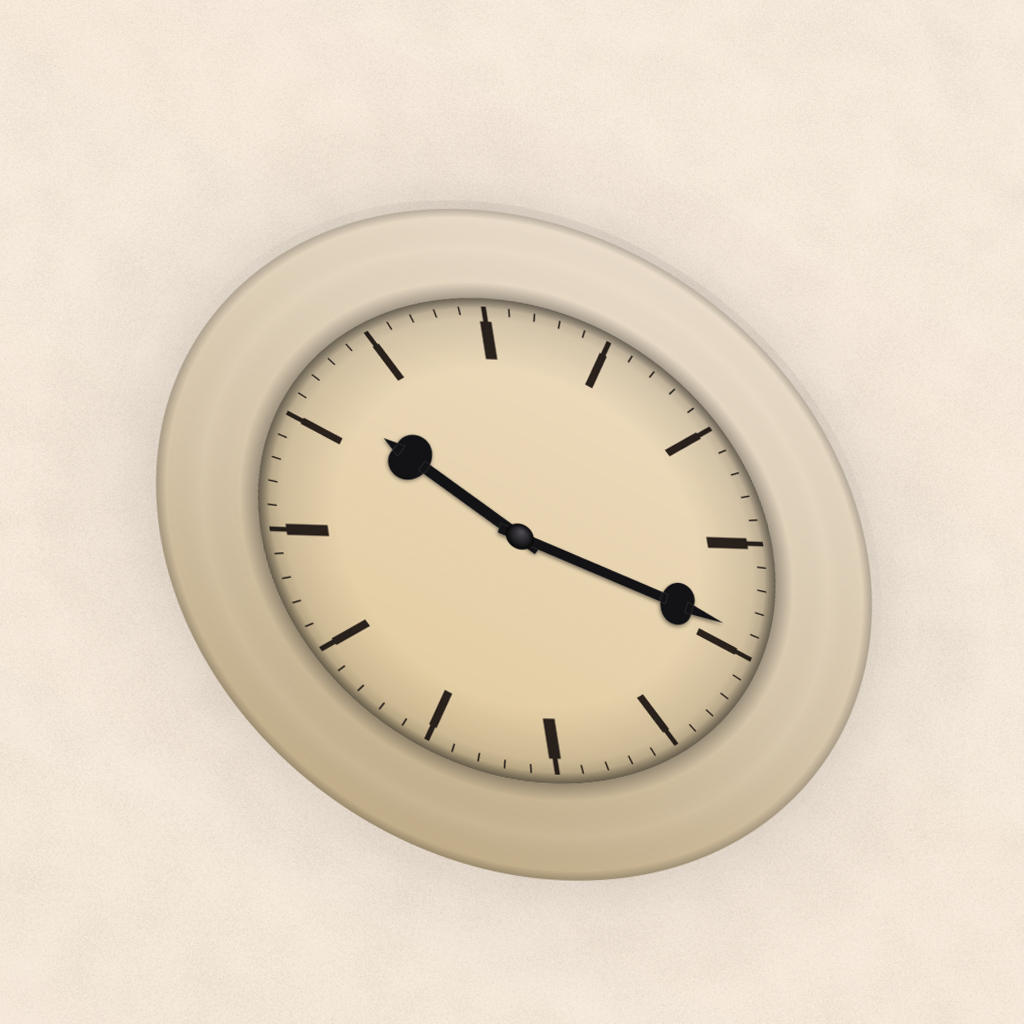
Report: h=10 m=19
